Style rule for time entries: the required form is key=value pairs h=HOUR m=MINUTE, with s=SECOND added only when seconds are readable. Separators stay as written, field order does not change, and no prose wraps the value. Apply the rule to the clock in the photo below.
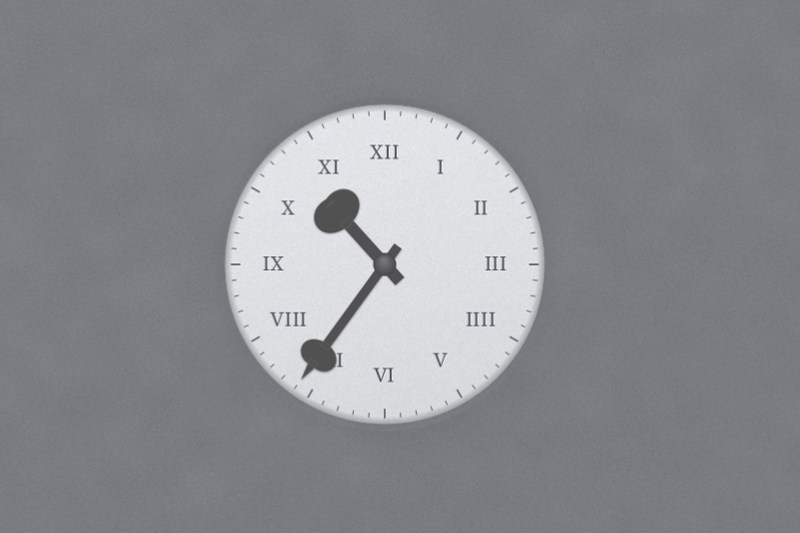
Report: h=10 m=36
